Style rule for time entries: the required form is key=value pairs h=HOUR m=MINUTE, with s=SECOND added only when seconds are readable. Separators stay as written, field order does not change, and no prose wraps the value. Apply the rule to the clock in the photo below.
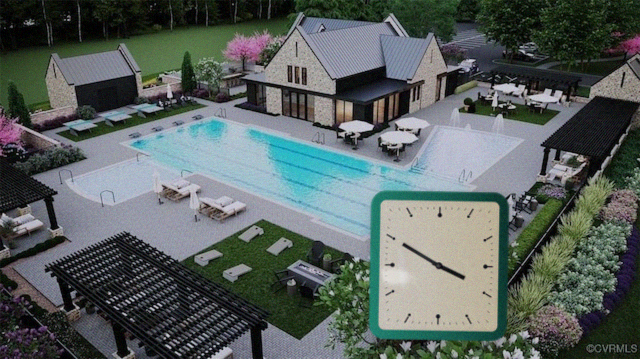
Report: h=3 m=50
